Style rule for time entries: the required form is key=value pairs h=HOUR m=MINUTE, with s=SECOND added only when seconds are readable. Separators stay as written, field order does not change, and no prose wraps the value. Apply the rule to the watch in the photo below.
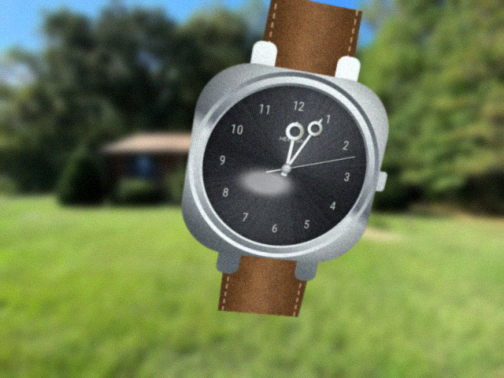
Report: h=12 m=4 s=12
